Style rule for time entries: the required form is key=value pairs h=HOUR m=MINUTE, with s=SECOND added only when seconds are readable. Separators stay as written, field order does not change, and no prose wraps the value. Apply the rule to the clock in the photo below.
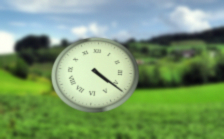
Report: h=4 m=21
